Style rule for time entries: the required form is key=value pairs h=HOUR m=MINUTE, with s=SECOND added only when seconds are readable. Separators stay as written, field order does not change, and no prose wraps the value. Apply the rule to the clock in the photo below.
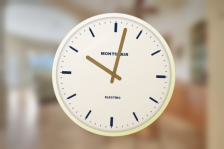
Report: h=10 m=2
